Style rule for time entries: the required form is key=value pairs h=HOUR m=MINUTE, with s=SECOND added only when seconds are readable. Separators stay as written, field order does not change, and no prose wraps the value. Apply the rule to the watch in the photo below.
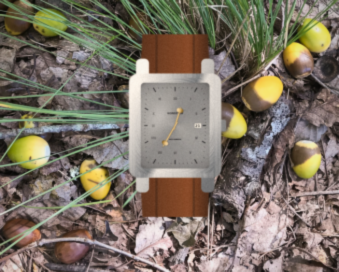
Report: h=12 m=35
